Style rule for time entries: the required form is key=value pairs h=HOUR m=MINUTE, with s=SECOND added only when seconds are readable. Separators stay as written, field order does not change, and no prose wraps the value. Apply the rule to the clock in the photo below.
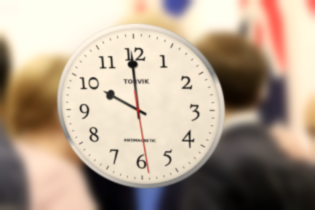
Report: h=9 m=59 s=29
